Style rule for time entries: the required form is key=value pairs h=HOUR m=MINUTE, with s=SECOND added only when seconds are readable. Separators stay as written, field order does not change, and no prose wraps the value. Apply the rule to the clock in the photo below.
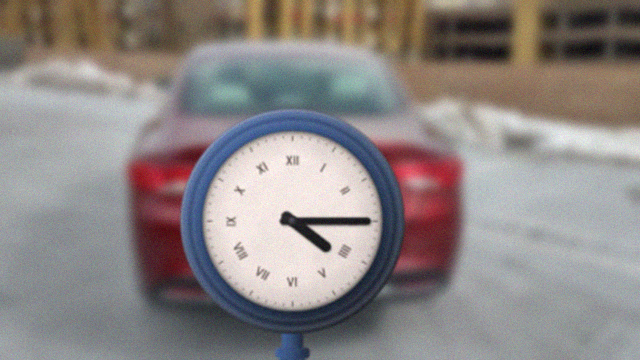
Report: h=4 m=15
